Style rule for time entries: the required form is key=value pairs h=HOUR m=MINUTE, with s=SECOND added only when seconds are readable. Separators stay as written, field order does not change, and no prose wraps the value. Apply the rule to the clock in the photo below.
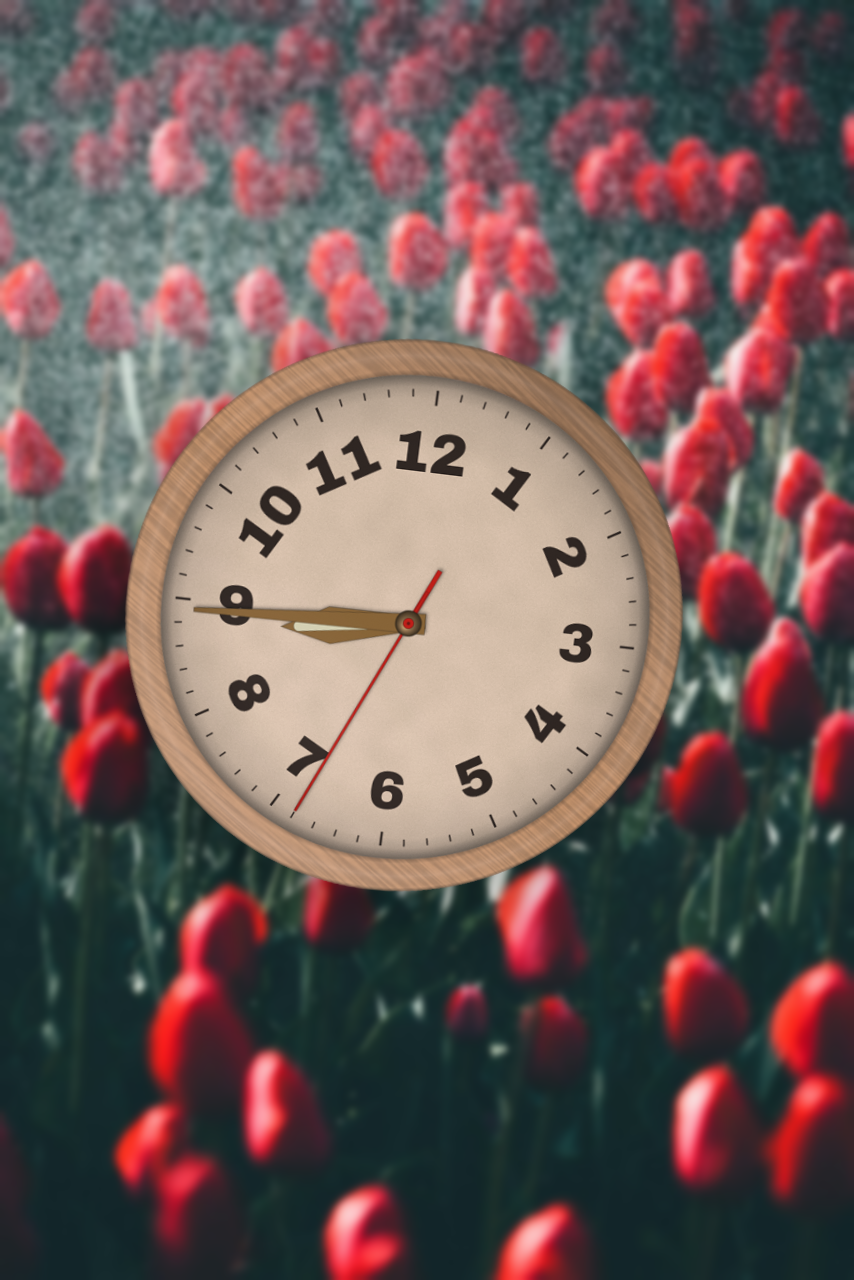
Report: h=8 m=44 s=34
